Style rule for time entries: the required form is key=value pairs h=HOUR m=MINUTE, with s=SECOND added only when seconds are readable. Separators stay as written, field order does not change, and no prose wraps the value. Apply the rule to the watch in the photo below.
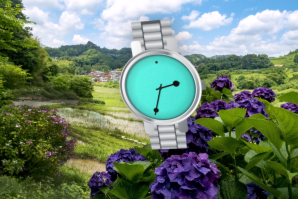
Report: h=2 m=33
